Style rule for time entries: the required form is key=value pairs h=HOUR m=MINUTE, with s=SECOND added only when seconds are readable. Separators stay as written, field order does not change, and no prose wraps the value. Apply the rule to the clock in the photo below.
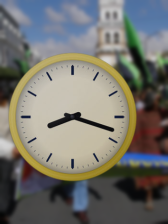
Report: h=8 m=18
